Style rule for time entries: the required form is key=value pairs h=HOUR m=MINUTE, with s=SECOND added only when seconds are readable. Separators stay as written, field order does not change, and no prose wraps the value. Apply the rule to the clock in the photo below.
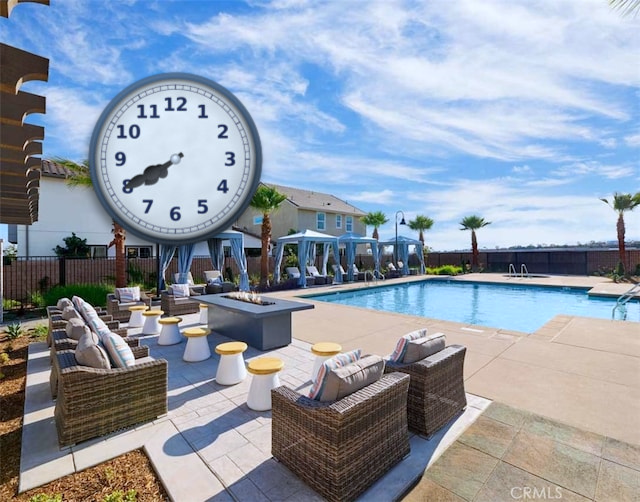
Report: h=7 m=40
